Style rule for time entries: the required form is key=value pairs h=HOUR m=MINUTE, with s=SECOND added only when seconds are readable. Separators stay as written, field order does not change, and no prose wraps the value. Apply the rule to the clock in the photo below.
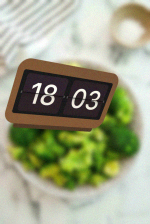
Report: h=18 m=3
